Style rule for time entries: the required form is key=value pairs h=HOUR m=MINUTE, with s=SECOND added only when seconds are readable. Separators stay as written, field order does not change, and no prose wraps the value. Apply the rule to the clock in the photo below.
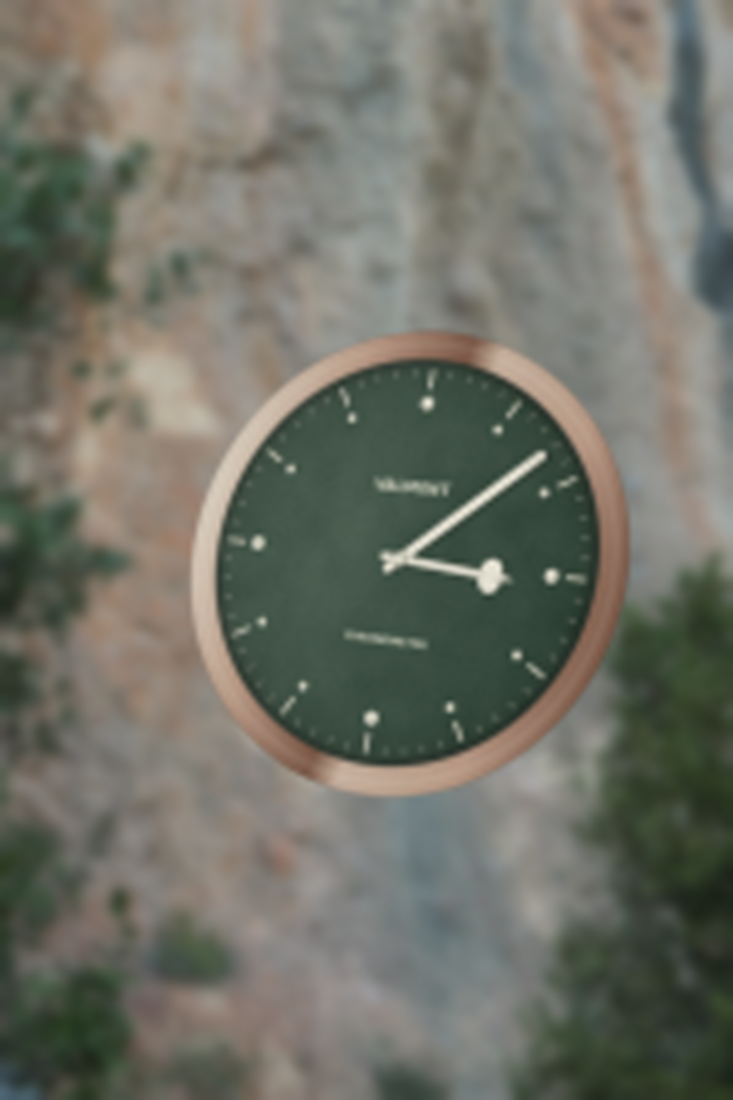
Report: h=3 m=8
